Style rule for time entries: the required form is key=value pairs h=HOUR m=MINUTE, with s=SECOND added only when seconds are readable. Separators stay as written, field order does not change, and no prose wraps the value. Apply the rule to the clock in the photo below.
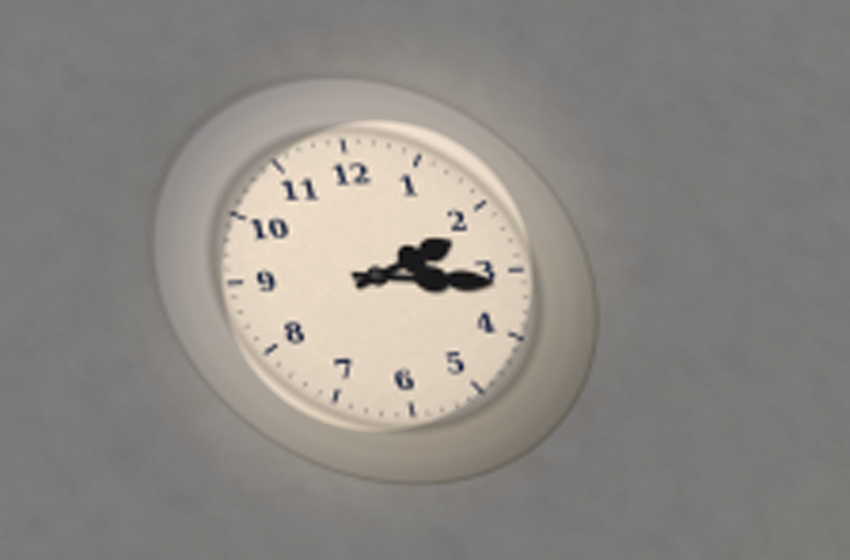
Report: h=2 m=16
